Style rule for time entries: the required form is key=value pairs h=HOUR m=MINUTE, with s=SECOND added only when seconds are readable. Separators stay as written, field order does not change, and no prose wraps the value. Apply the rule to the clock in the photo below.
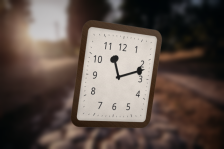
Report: h=11 m=12
